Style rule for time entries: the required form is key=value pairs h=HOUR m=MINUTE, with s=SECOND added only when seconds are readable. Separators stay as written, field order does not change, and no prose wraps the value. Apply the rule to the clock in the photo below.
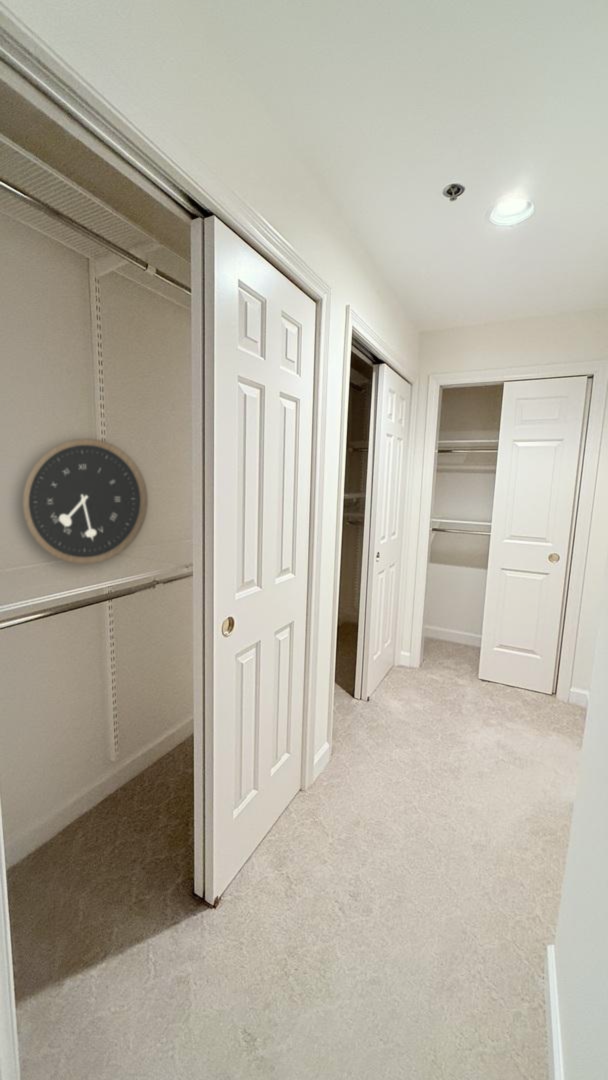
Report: h=7 m=28
